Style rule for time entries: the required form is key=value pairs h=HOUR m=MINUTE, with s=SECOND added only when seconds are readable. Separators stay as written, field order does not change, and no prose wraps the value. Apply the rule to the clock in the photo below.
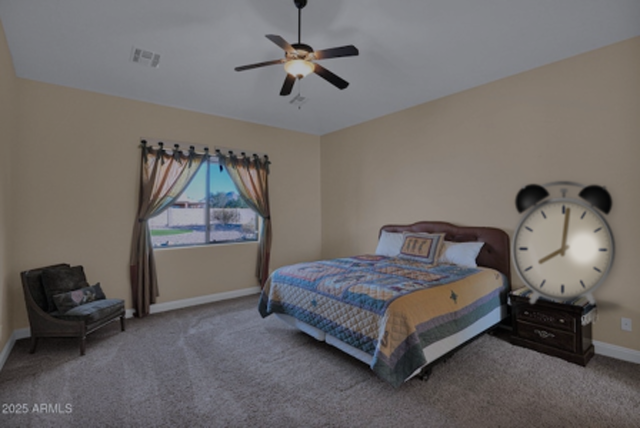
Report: h=8 m=1
